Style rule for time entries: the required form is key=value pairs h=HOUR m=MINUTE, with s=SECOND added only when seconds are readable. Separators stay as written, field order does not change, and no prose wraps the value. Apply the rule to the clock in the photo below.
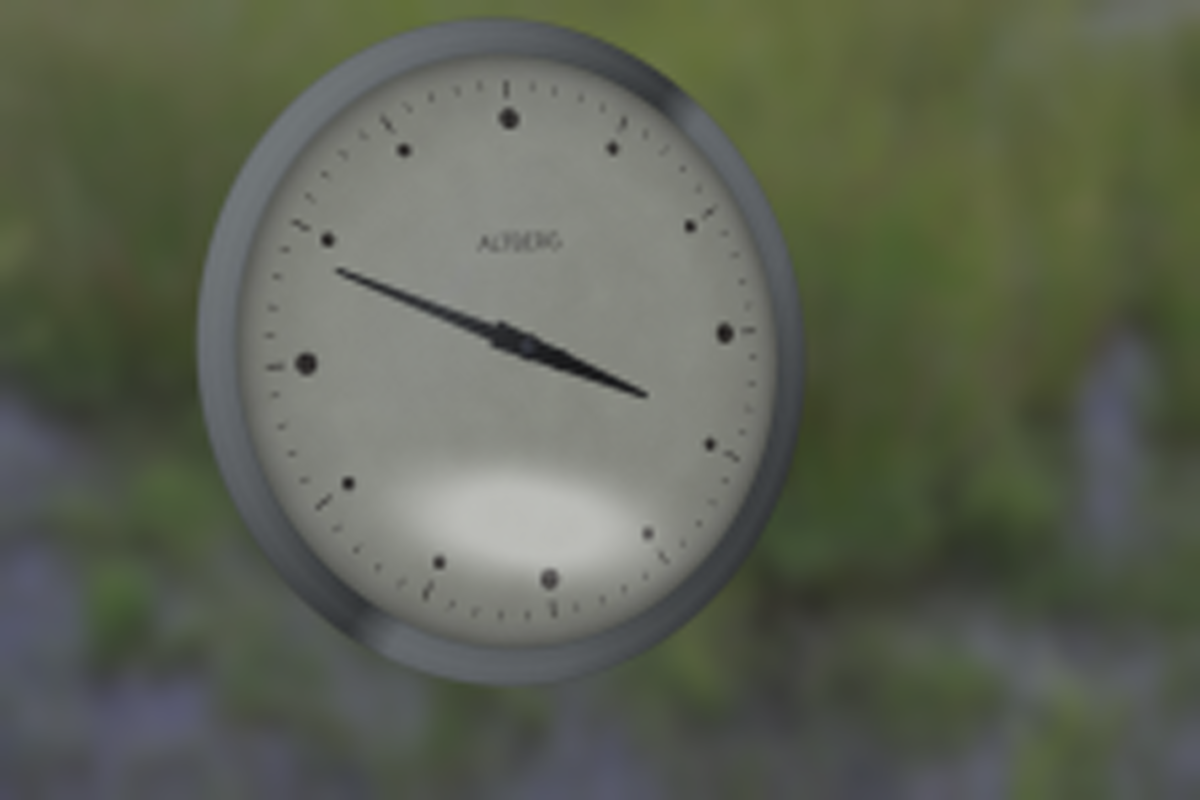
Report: h=3 m=49
